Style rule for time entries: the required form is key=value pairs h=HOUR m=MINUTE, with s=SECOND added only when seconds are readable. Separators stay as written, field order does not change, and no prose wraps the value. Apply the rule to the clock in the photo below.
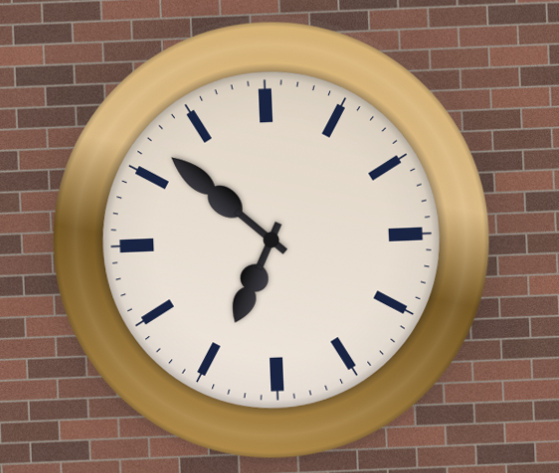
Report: h=6 m=52
